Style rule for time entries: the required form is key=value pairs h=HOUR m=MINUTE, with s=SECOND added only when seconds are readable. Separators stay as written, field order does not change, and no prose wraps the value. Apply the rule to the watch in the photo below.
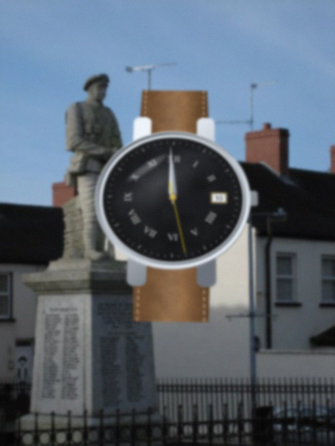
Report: h=11 m=59 s=28
